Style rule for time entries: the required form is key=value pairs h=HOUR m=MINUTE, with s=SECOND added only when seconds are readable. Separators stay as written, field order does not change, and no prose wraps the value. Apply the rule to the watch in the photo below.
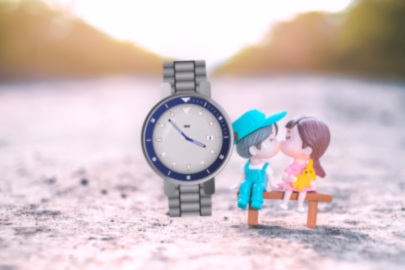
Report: h=3 m=53
